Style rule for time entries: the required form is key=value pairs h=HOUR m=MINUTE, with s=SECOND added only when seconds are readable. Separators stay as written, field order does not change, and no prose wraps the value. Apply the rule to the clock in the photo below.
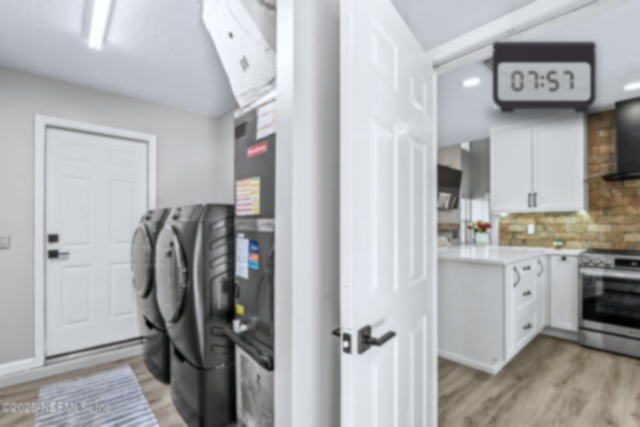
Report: h=7 m=57
